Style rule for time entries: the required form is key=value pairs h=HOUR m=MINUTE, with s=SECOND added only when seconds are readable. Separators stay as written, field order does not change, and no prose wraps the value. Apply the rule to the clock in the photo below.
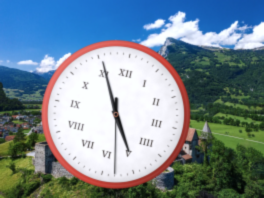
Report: h=4 m=55 s=28
